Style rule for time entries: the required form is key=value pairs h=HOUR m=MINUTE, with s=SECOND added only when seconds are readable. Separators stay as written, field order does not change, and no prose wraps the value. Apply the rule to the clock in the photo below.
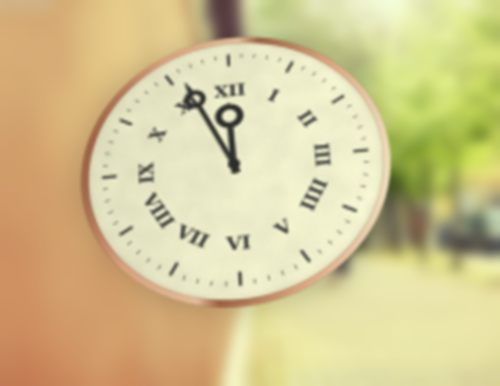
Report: h=11 m=56
